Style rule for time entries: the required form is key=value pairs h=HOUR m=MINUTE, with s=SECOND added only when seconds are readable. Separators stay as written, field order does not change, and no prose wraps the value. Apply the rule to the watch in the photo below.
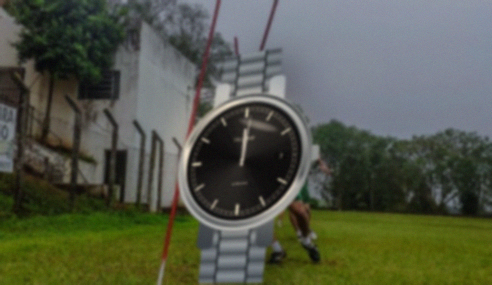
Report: h=12 m=1
